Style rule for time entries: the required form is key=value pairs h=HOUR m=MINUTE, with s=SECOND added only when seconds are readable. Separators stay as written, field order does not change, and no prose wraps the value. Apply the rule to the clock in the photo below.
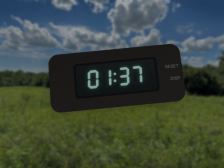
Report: h=1 m=37
